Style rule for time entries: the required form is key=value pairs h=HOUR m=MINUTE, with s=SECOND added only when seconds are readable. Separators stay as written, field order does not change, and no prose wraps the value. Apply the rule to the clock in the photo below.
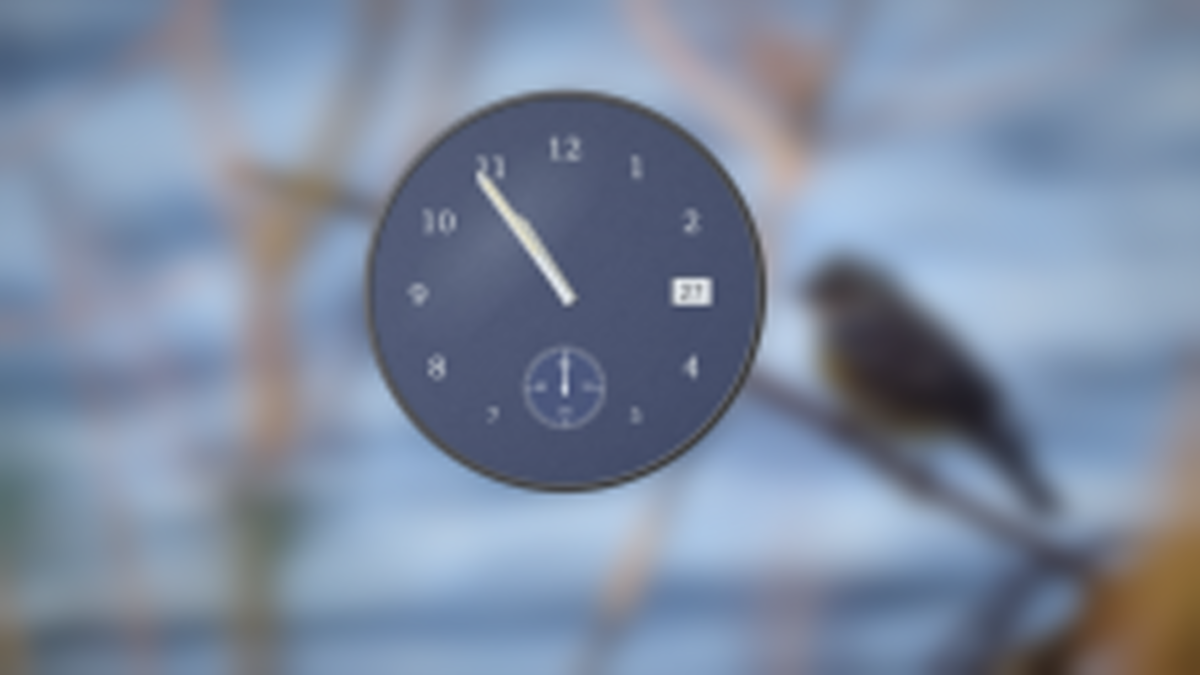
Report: h=10 m=54
